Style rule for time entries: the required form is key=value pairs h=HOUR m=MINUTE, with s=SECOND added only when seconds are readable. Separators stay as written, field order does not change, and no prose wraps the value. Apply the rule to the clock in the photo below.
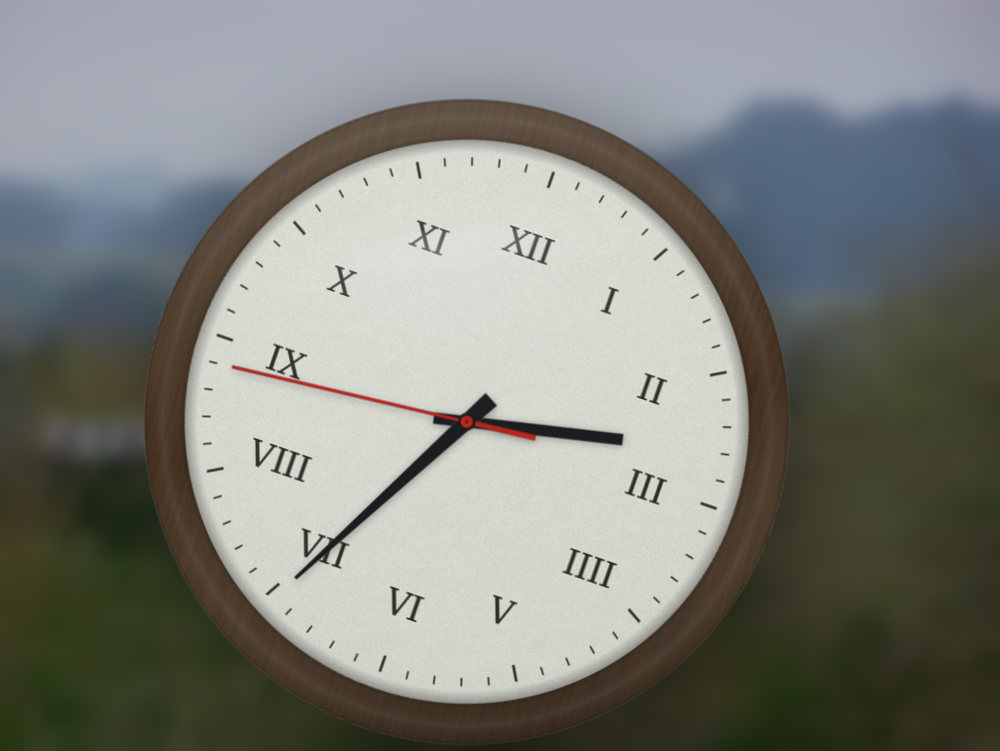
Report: h=2 m=34 s=44
